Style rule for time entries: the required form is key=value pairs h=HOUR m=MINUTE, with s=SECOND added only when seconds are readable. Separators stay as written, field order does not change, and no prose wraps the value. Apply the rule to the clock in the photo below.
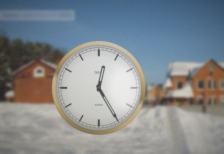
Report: h=12 m=25
